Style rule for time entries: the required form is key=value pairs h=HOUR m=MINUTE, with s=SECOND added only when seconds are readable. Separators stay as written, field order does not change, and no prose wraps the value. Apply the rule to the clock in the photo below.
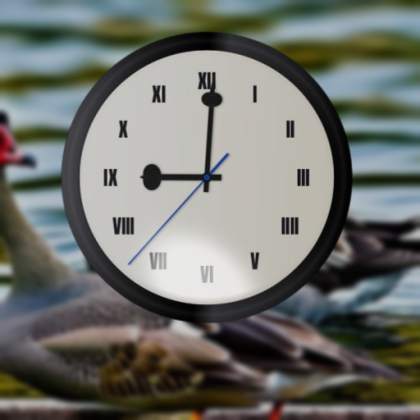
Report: h=9 m=0 s=37
